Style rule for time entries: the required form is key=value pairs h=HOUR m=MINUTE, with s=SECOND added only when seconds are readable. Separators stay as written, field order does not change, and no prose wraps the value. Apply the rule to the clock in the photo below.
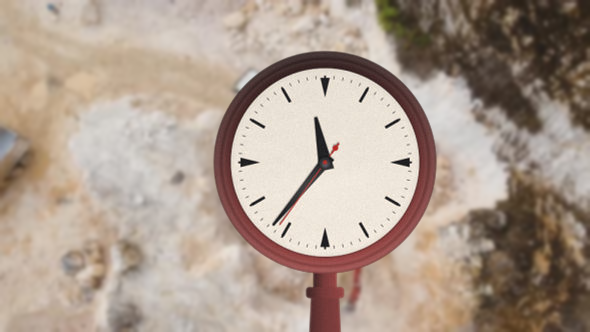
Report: h=11 m=36 s=36
